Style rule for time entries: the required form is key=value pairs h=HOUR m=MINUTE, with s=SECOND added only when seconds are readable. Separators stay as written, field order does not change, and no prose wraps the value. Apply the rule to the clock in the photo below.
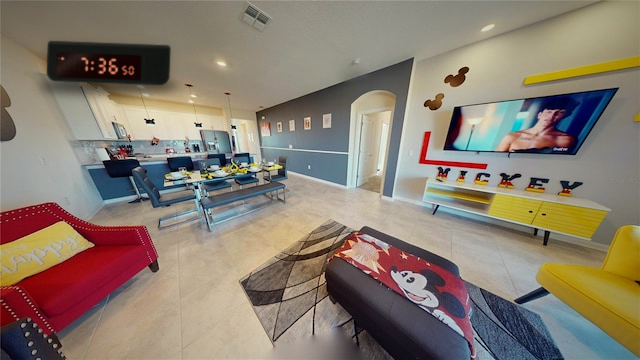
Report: h=7 m=36
